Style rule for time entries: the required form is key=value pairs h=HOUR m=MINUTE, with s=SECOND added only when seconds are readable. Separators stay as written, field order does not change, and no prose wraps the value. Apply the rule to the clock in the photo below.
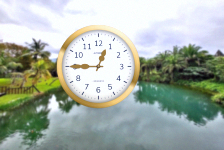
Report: h=12 m=45
